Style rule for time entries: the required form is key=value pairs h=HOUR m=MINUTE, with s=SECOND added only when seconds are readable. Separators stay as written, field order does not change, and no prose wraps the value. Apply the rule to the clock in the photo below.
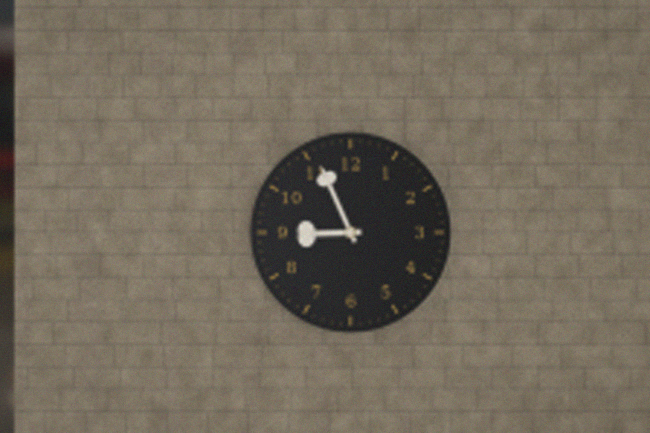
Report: h=8 m=56
